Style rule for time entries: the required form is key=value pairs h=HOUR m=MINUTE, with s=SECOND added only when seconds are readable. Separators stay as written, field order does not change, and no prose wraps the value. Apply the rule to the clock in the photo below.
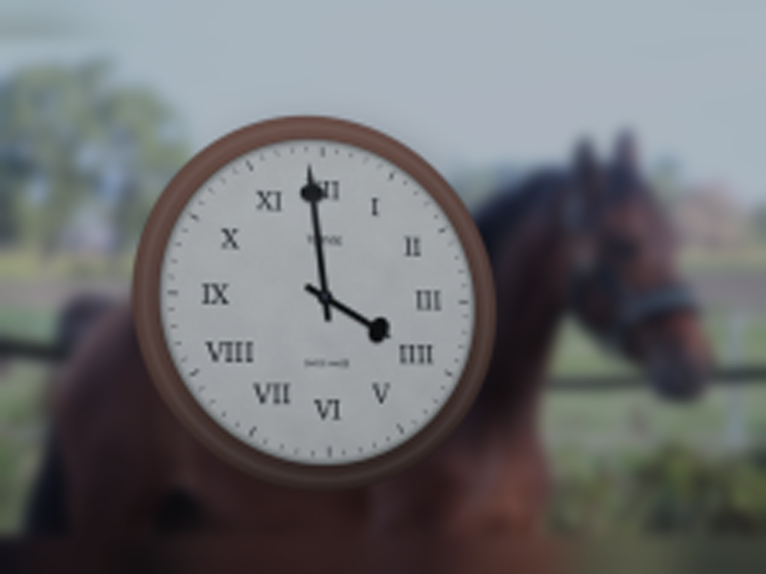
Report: h=3 m=59
